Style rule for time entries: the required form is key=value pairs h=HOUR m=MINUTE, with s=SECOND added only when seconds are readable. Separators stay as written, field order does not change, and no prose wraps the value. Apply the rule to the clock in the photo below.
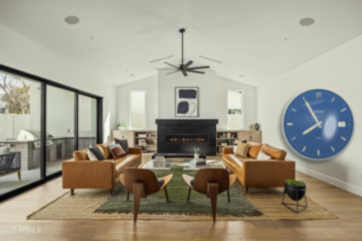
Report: h=7 m=55
